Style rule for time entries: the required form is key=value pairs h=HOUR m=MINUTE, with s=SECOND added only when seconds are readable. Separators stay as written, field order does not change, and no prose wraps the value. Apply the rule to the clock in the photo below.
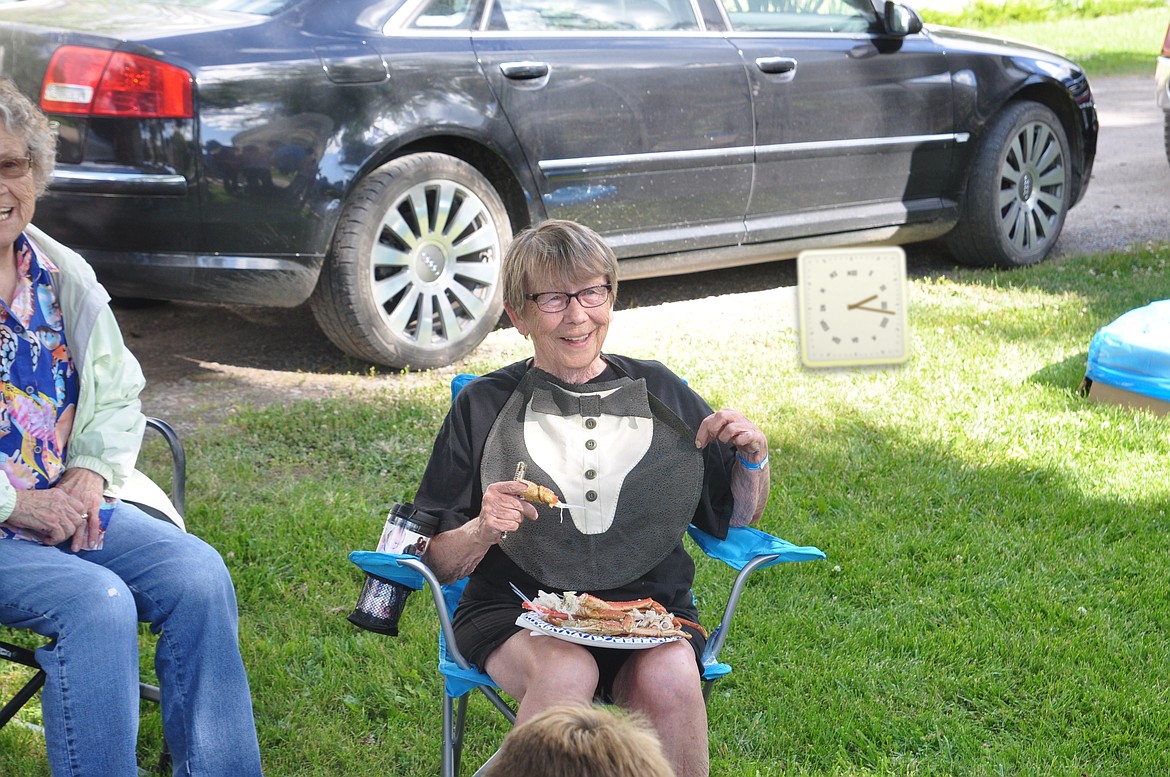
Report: h=2 m=17
